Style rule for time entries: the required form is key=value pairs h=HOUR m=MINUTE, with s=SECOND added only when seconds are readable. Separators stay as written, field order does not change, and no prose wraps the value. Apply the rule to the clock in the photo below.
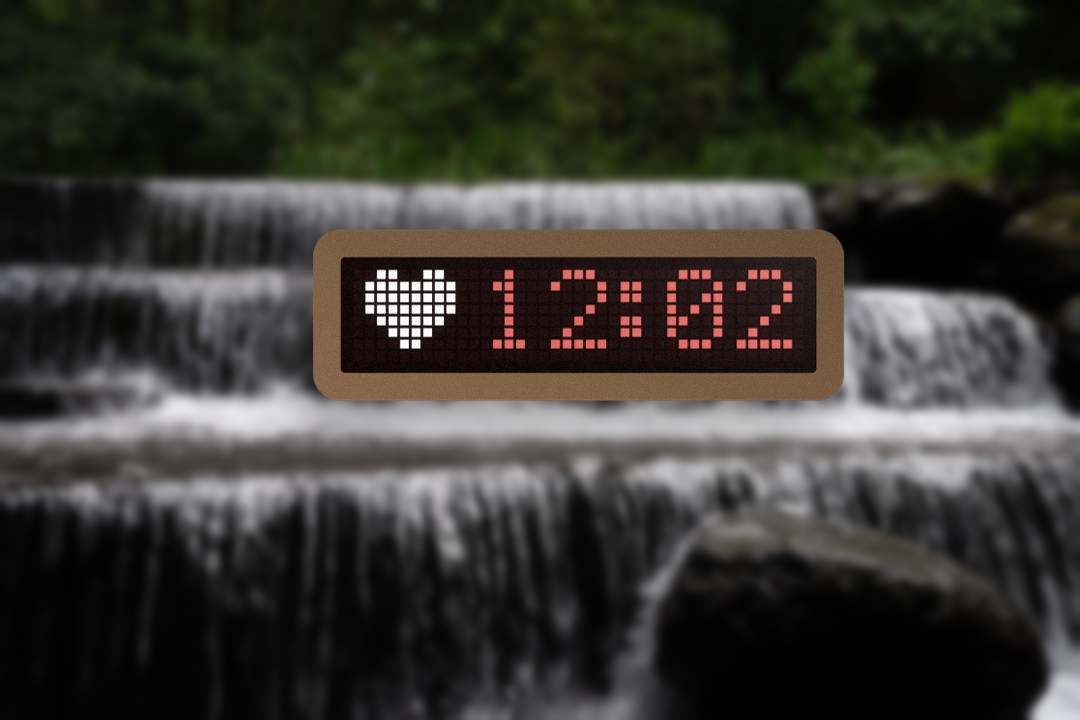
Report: h=12 m=2
